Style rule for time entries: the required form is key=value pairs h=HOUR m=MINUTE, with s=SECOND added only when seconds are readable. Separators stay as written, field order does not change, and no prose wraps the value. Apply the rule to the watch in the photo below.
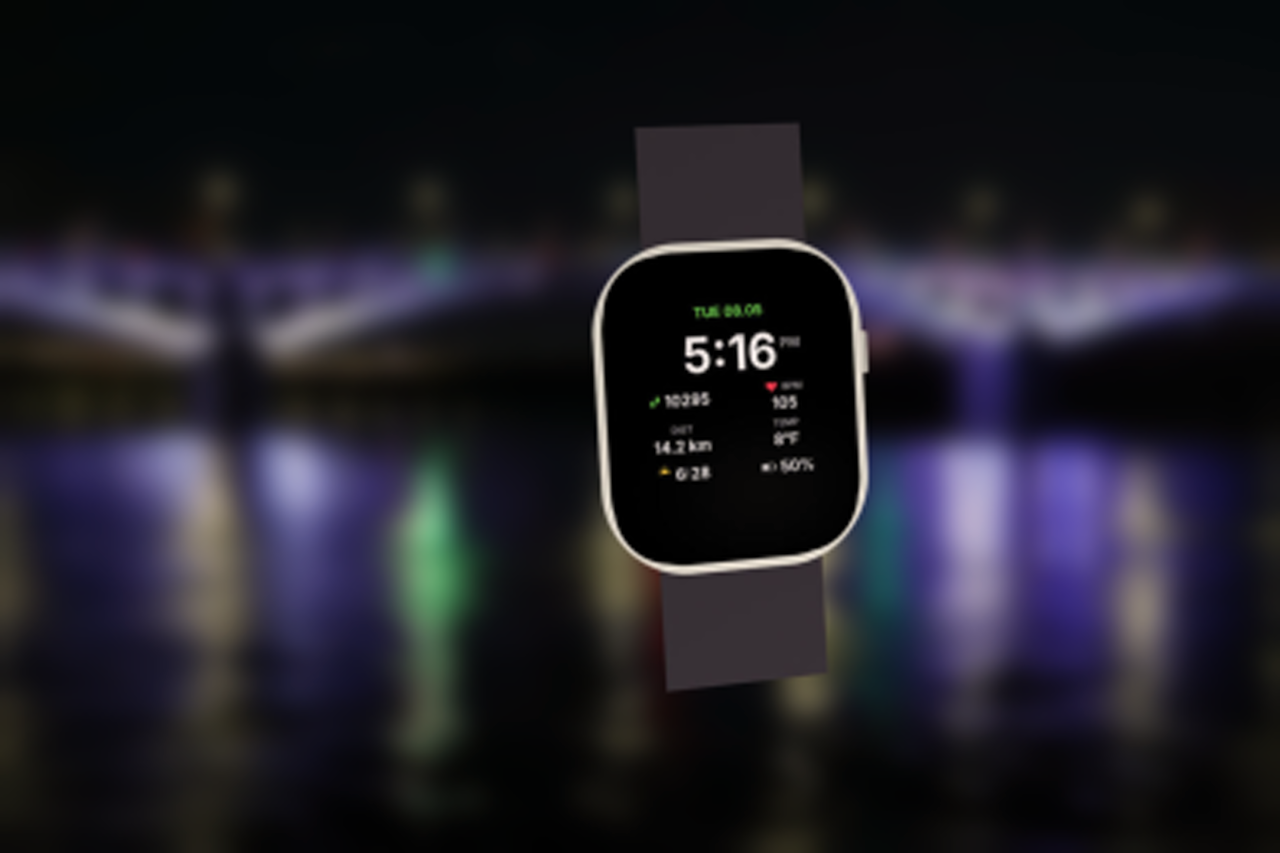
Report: h=5 m=16
